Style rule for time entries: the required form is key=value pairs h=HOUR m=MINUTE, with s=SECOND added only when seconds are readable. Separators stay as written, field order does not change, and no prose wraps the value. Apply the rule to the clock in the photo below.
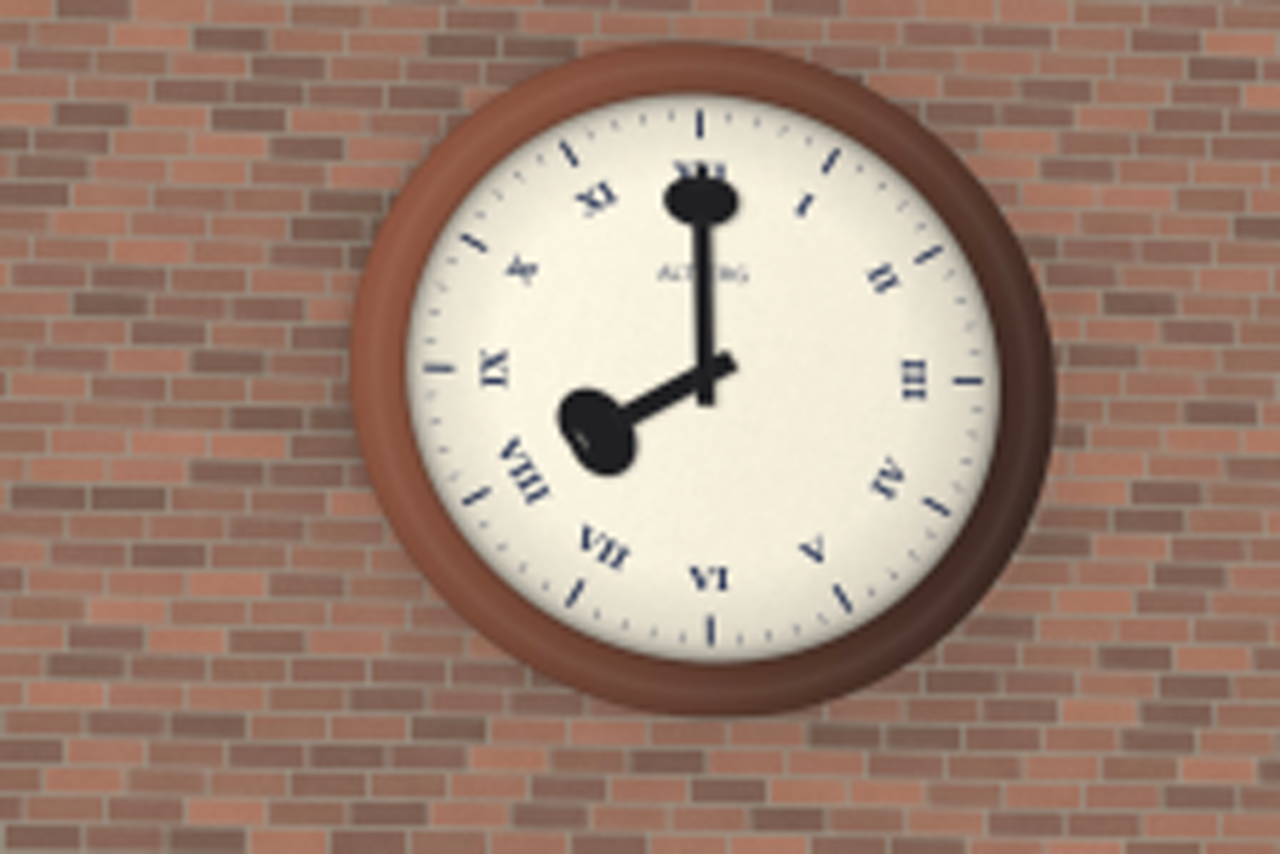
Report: h=8 m=0
